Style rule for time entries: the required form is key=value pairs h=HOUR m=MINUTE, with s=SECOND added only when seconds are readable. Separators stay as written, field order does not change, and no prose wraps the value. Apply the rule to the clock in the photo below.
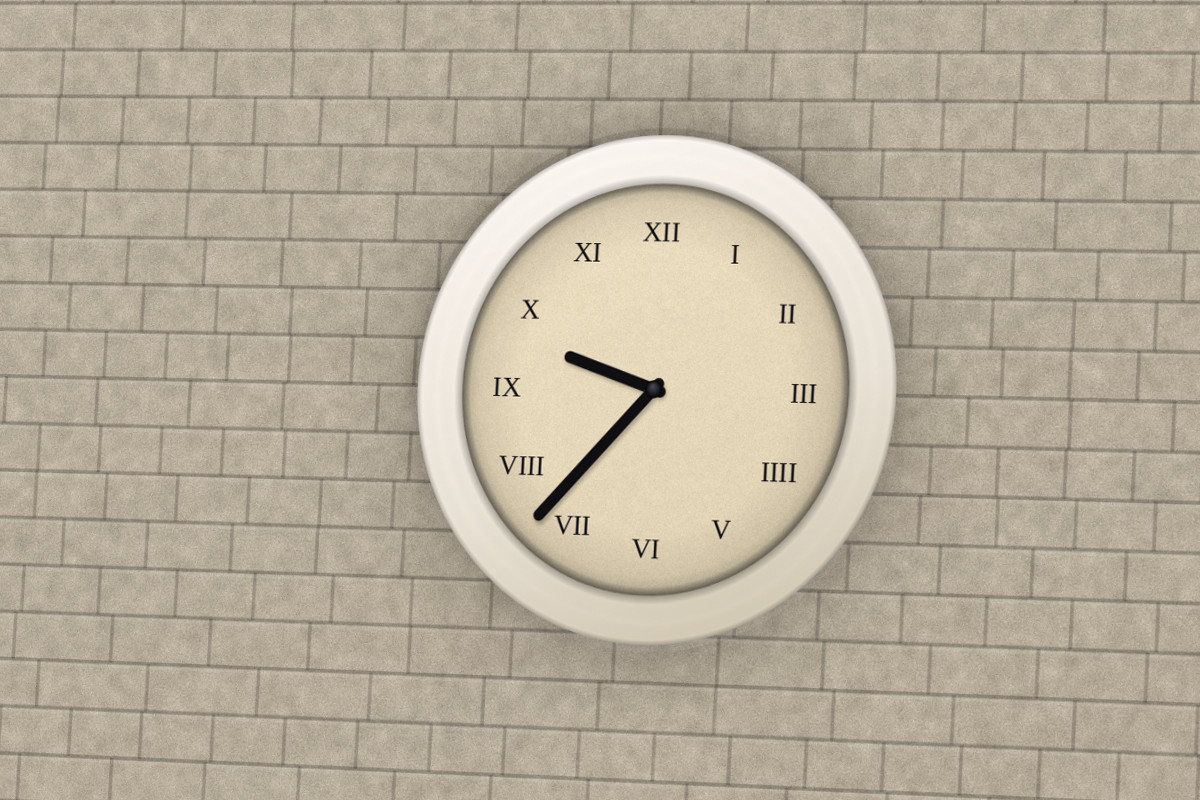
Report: h=9 m=37
